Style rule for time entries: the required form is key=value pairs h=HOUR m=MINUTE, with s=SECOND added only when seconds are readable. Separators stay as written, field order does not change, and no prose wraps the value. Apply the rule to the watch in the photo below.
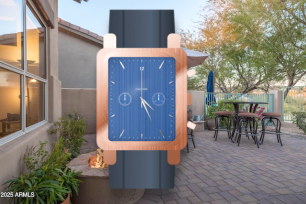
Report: h=4 m=26
